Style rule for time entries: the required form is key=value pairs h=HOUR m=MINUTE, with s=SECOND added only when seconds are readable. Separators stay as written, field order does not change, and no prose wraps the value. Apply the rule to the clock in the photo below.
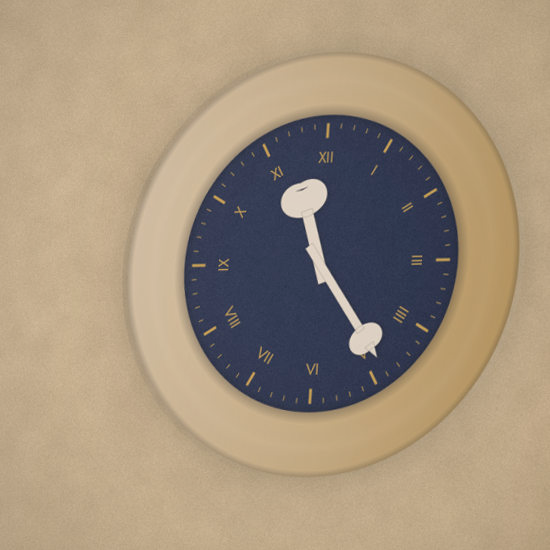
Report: h=11 m=24
